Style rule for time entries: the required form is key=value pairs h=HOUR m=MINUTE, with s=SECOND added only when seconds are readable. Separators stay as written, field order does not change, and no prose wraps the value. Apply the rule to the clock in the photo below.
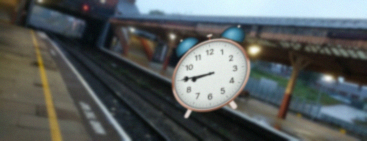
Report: h=8 m=45
